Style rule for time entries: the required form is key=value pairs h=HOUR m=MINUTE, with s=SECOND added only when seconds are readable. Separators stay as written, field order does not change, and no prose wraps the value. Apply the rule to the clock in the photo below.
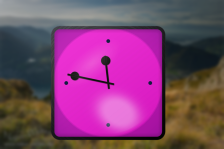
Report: h=11 m=47
